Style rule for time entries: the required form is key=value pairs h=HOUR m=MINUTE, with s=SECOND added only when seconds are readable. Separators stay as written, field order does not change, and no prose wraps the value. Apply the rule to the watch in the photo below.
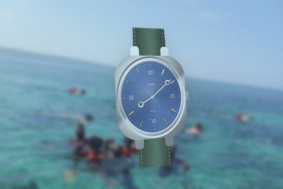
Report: h=8 m=9
